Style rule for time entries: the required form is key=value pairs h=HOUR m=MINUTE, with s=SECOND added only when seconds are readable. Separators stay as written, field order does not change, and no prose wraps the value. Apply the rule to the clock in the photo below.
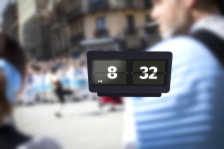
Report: h=8 m=32
